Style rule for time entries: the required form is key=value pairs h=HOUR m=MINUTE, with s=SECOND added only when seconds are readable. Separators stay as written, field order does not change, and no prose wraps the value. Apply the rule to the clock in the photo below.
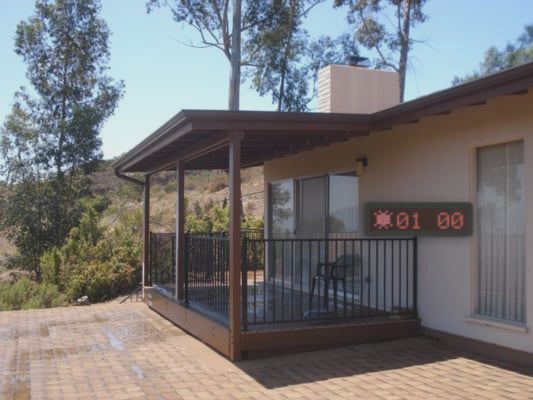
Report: h=1 m=0
